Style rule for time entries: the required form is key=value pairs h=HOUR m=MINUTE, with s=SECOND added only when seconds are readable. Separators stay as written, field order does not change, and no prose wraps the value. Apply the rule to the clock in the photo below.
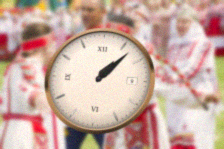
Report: h=1 m=7
